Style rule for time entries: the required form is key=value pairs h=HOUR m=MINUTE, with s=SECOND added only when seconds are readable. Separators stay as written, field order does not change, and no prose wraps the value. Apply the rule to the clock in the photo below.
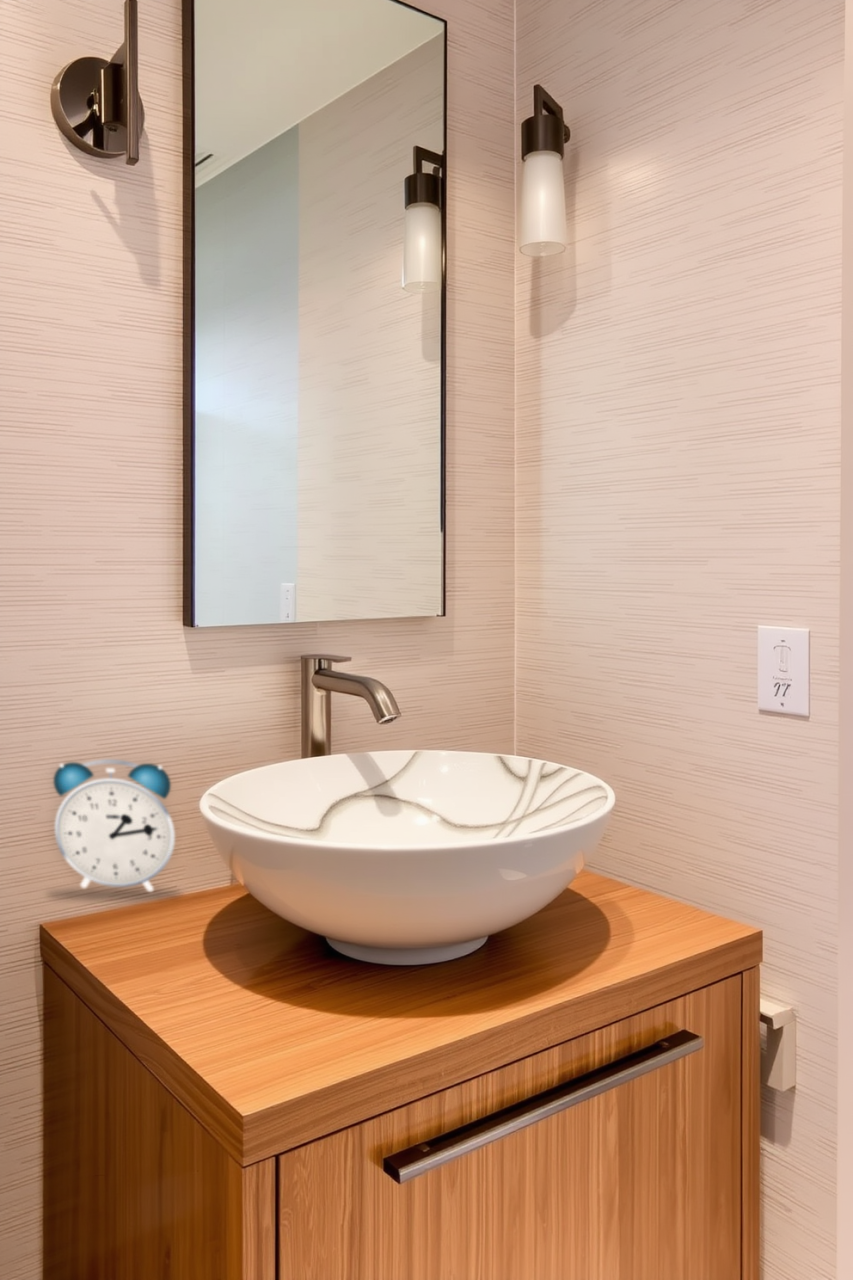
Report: h=1 m=13
